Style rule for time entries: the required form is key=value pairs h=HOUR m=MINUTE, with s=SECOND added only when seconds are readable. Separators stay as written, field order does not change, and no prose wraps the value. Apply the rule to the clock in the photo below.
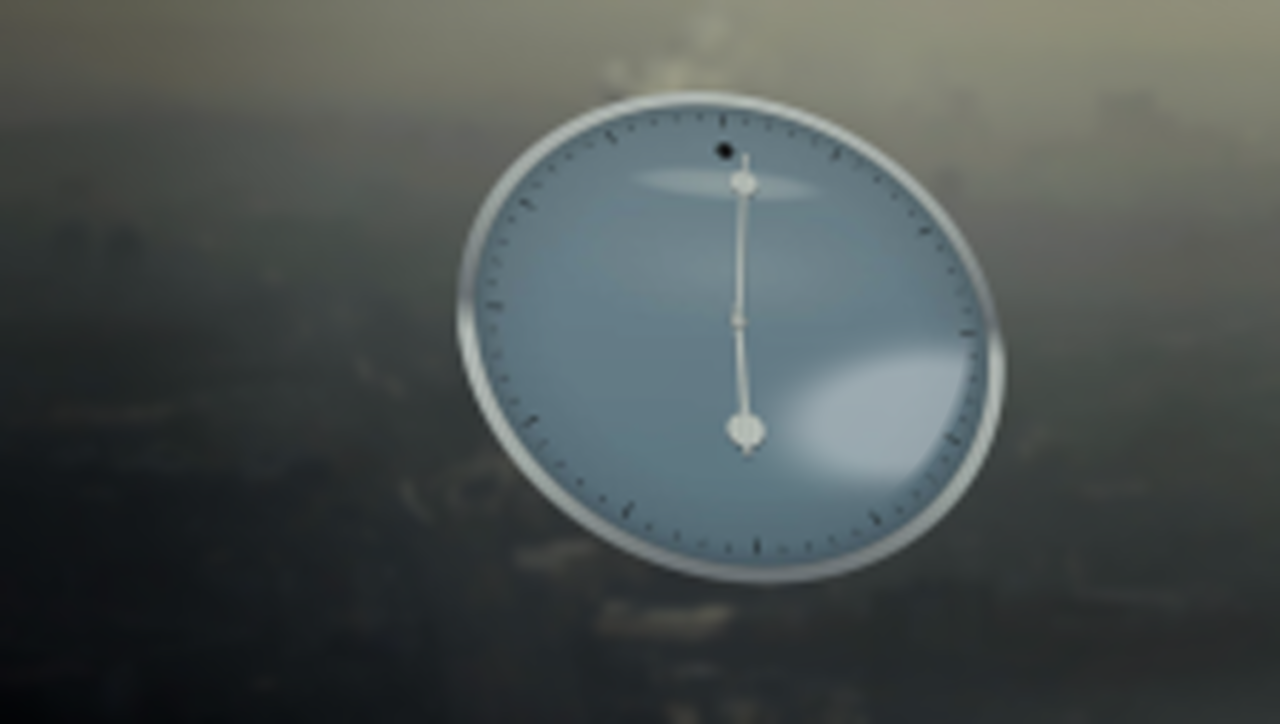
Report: h=6 m=1
